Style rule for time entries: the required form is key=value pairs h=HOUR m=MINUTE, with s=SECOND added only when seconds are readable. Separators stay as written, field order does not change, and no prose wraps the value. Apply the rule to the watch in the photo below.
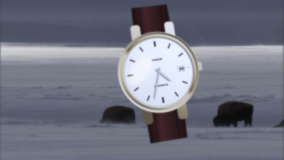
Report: h=4 m=33
